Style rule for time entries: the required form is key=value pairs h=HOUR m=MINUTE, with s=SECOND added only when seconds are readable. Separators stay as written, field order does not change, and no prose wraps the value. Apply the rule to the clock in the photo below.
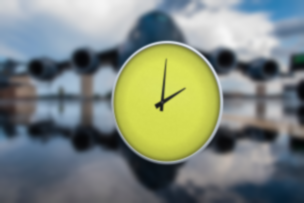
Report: h=2 m=1
